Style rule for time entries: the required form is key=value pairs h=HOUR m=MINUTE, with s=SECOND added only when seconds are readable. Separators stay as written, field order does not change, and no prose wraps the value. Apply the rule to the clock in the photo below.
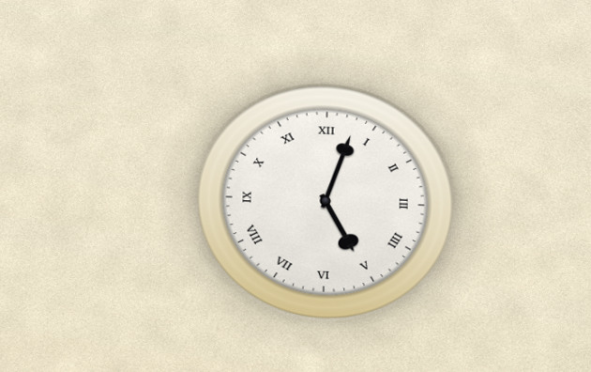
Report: h=5 m=3
